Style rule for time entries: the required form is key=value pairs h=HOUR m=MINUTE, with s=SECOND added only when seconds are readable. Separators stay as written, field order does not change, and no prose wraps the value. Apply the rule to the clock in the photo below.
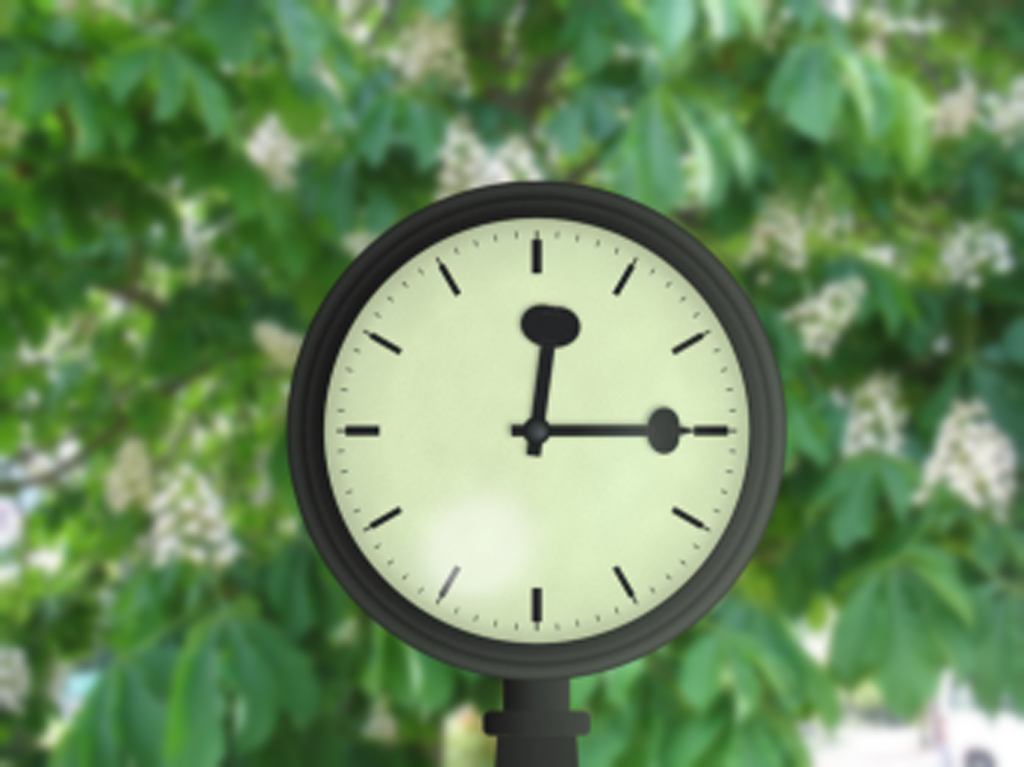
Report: h=12 m=15
